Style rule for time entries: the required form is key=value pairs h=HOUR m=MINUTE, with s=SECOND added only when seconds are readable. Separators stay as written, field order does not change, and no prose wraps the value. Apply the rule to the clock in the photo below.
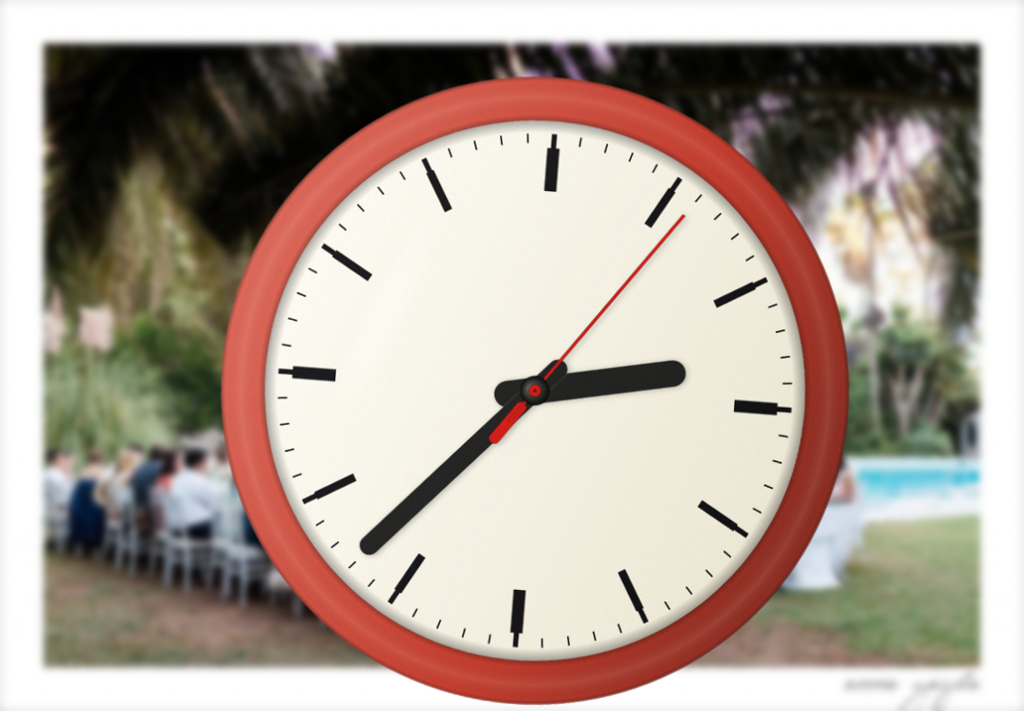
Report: h=2 m=37 s=6
